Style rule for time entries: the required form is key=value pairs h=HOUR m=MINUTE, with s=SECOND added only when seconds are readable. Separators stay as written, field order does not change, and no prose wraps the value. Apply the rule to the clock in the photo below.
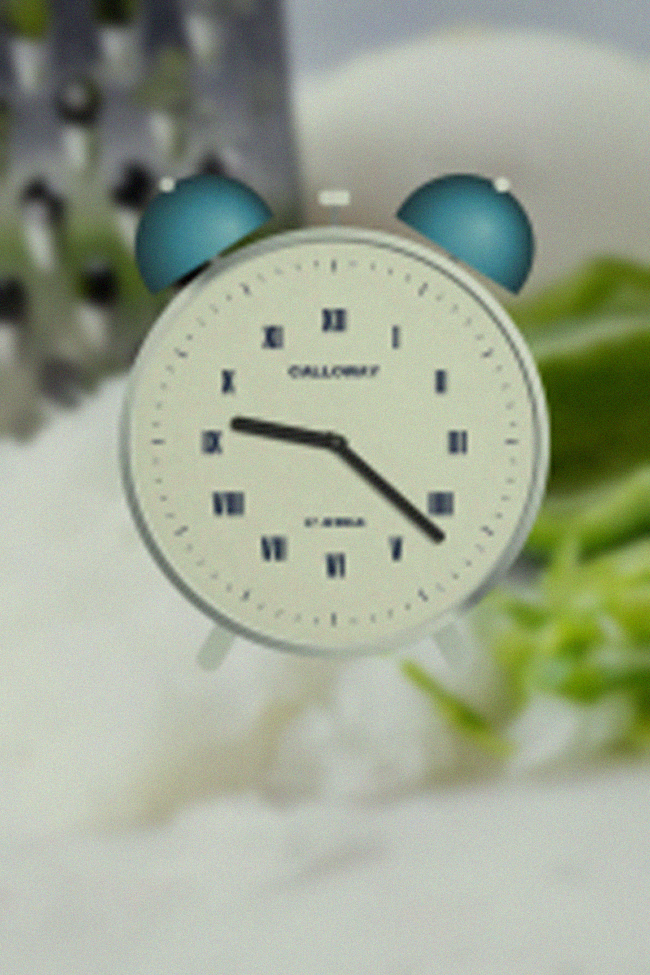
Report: h=9 m=22
